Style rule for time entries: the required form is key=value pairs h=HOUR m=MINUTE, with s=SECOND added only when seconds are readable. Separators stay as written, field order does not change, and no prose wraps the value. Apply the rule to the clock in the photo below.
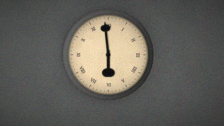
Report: h=5 m=59
